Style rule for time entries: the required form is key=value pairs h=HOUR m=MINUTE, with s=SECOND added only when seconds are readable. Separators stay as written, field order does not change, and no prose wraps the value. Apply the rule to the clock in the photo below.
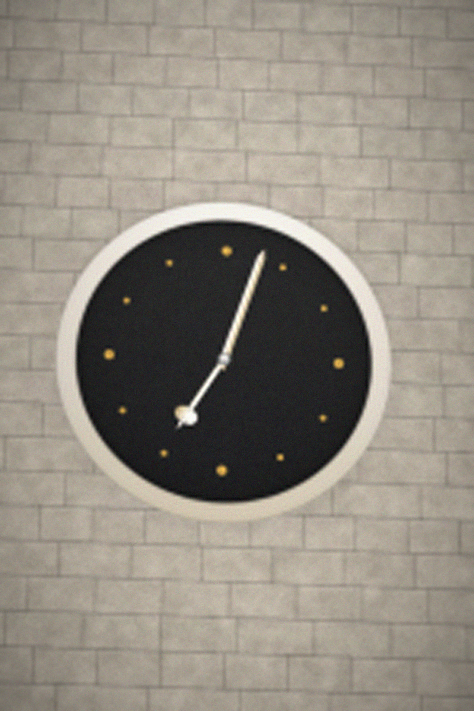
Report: h=7 m=3
